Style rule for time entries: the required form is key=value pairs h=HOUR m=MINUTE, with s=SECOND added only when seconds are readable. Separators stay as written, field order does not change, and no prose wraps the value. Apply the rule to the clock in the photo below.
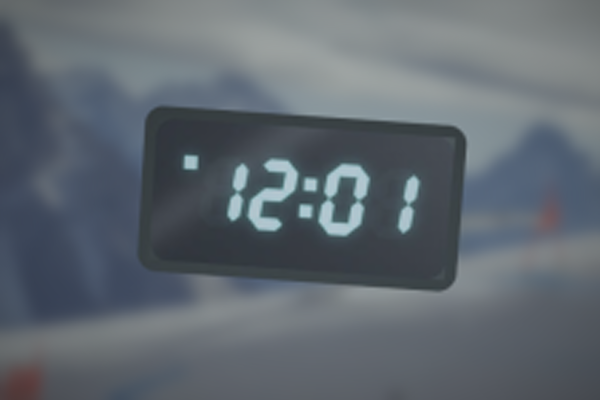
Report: h=12 m=1
